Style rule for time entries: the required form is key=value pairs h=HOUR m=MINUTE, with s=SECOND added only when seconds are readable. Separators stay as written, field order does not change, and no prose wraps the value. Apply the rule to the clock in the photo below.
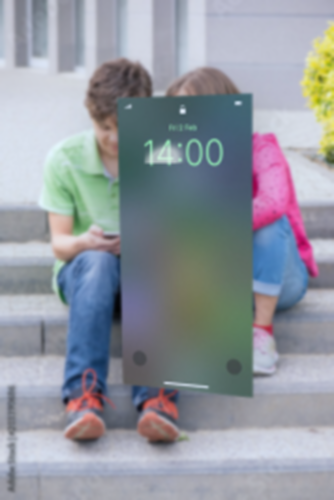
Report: h=14 m=0
